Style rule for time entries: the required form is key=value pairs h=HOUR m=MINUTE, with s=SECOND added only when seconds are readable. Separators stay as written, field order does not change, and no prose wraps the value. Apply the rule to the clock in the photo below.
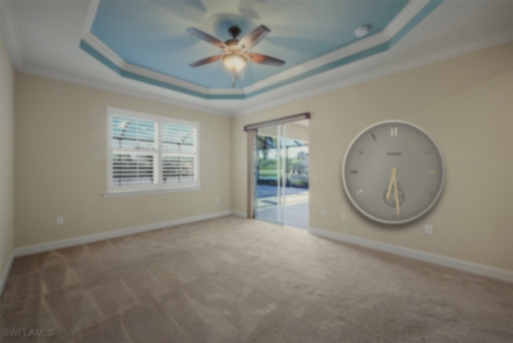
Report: h=6 m=29
